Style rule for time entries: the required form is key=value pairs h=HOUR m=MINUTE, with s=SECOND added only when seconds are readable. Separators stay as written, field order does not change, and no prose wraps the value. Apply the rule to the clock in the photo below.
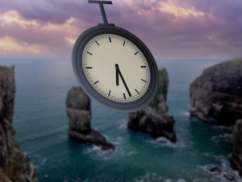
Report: h=6 m=28
